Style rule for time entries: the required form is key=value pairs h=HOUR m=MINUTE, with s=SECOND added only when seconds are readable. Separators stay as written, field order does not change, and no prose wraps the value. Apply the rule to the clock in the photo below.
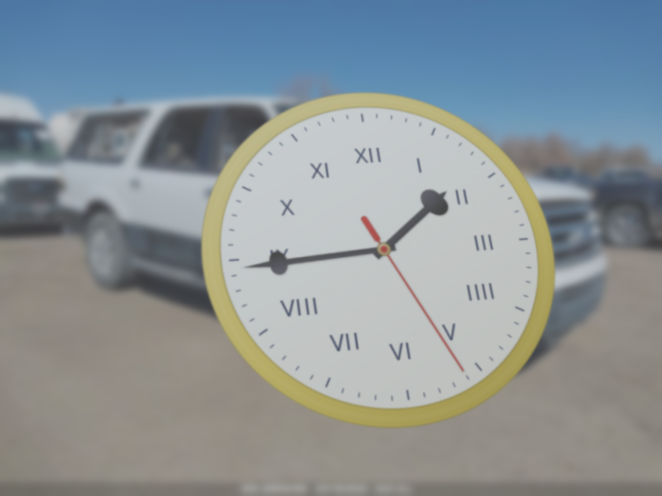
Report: h=1 m=44 s=26
